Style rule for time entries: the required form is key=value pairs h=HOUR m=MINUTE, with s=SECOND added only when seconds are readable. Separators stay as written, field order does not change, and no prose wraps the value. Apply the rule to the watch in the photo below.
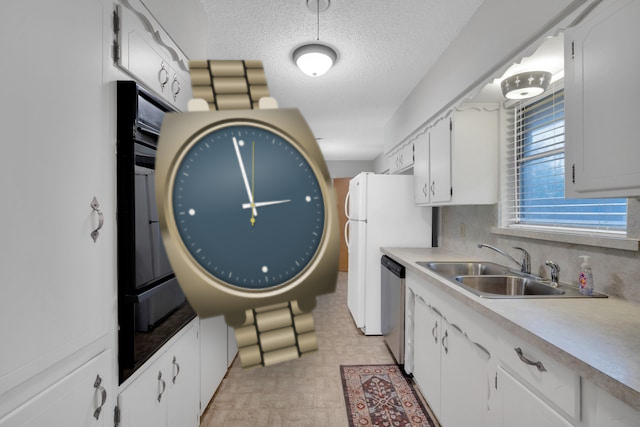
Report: h=2 m=59 s=2
